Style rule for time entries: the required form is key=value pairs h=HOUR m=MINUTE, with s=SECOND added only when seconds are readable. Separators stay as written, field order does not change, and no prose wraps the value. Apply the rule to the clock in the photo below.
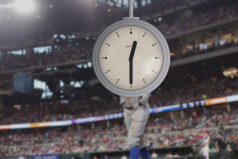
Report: h=12 m=30
